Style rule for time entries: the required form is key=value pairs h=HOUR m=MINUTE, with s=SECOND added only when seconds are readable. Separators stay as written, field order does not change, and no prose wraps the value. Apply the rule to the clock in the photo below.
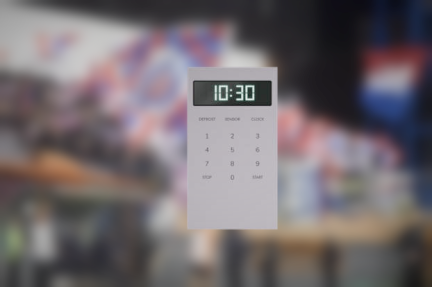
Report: h=10 m=30
